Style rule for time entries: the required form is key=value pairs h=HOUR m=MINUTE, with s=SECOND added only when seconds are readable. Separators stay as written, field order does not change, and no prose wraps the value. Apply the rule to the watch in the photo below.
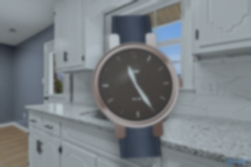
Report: h=11 m=25
